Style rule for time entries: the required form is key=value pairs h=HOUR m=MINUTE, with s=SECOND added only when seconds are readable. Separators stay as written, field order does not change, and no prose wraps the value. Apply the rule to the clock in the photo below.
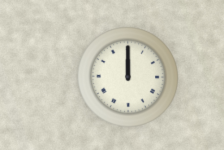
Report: h=12 m=0
